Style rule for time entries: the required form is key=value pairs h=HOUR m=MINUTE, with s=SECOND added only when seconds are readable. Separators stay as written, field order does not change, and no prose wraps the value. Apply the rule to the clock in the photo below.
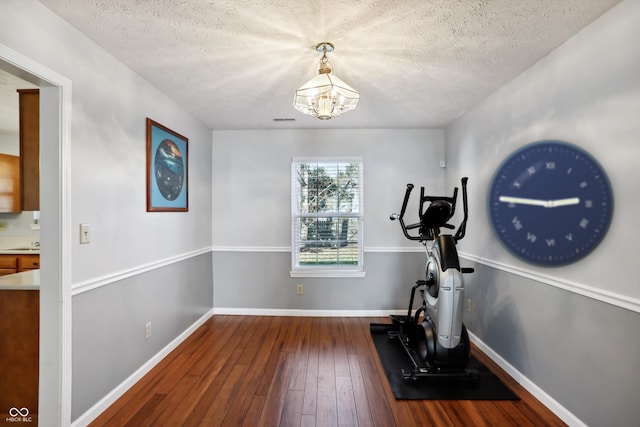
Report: h=2 m=46
